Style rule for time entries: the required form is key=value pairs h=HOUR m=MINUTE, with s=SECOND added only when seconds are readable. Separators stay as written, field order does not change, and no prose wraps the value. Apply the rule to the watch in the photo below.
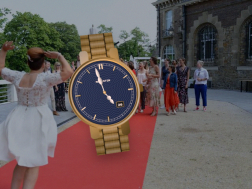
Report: h=4 m=58
